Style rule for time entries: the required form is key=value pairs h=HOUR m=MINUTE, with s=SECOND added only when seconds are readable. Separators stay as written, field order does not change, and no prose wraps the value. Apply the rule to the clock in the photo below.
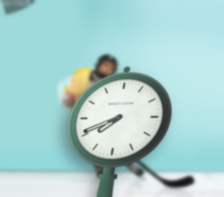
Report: h=7 m=41
